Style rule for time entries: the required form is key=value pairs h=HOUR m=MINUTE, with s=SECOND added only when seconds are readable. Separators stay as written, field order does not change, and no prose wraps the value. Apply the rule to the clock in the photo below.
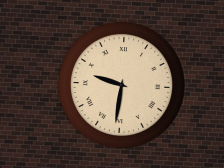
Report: h=9 m=31
